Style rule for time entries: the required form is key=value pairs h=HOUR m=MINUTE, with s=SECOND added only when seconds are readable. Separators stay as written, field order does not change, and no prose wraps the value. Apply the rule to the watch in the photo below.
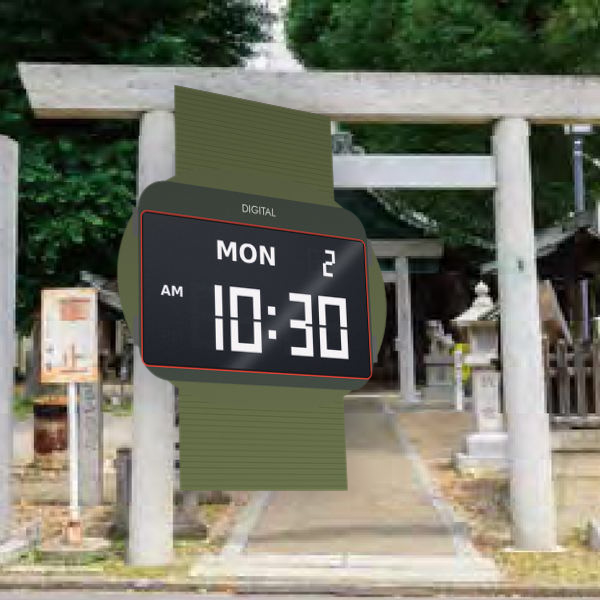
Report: h=10 m=30
